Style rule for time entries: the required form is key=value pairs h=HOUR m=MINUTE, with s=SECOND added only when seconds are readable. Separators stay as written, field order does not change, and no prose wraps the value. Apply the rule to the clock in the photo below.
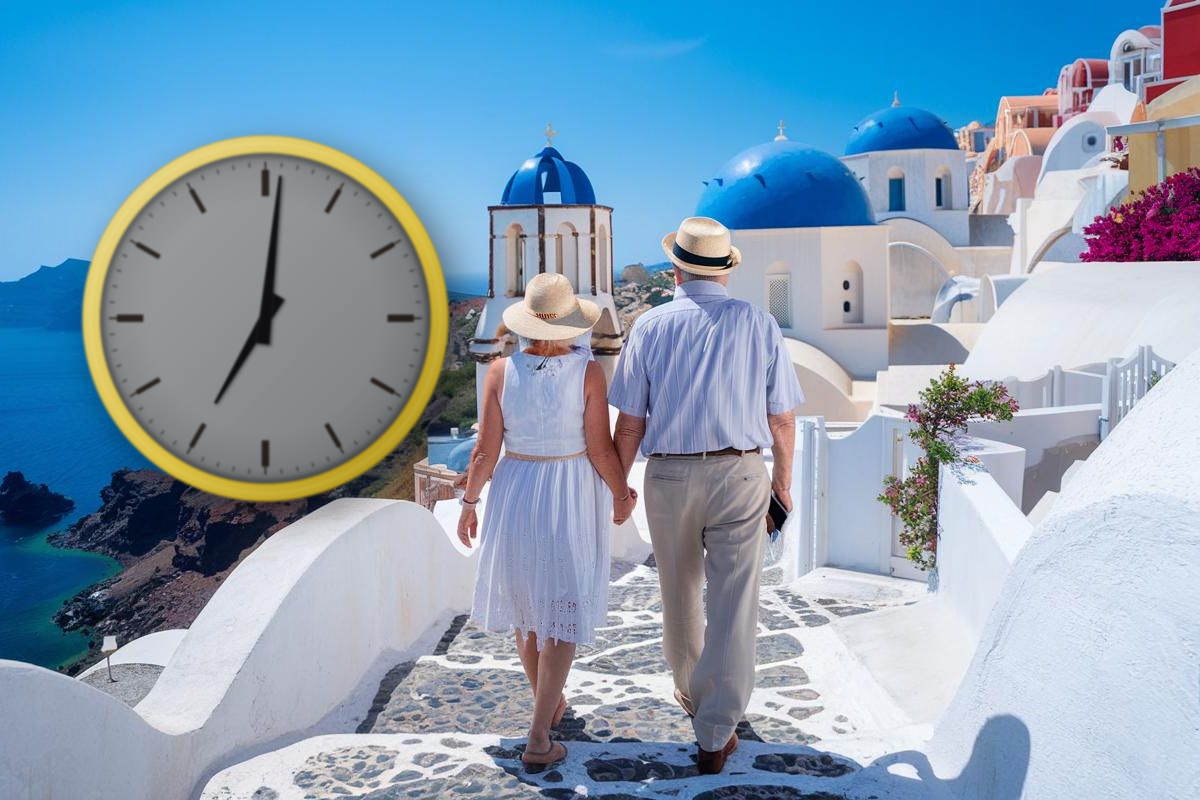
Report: h=7 m=1
